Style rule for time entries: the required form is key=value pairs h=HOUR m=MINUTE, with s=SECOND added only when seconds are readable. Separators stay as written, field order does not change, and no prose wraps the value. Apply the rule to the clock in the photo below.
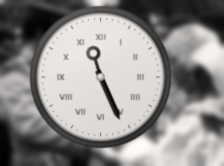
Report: h=11 m=26
